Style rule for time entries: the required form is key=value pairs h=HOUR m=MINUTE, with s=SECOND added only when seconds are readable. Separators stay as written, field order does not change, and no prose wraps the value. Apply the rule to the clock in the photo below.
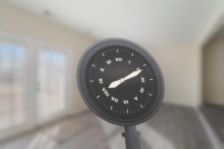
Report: h=8 m=11
